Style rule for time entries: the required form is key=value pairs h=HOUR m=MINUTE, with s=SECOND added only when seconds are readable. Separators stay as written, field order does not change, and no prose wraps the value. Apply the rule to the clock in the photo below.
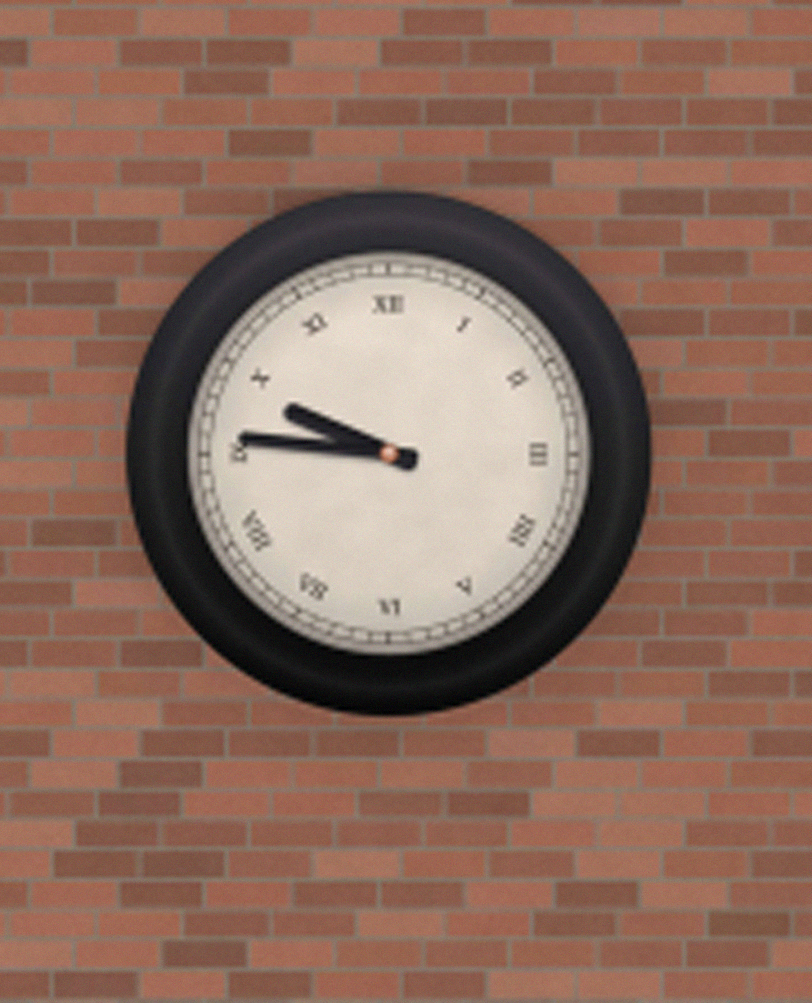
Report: h=9 m=46
